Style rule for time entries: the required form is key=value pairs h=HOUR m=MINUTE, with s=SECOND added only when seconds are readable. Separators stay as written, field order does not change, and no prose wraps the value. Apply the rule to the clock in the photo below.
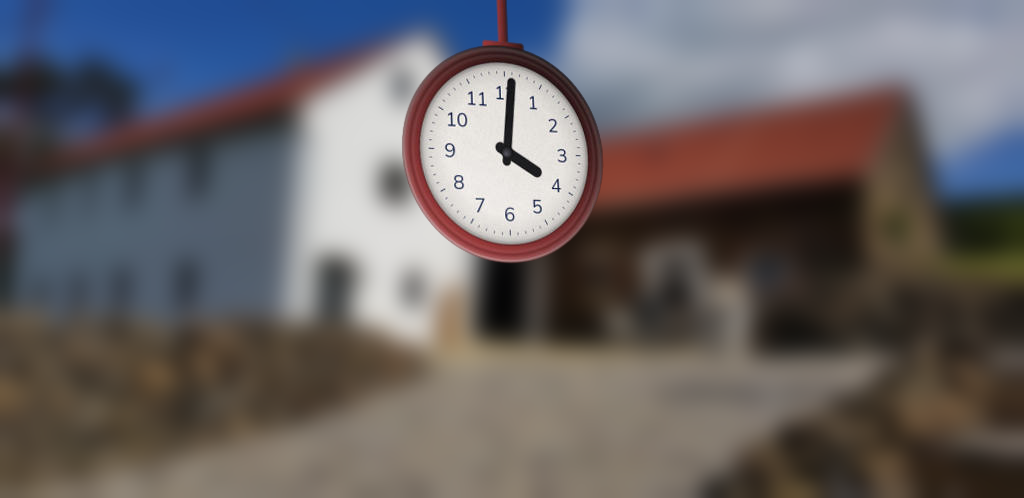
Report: h=4 m=1
